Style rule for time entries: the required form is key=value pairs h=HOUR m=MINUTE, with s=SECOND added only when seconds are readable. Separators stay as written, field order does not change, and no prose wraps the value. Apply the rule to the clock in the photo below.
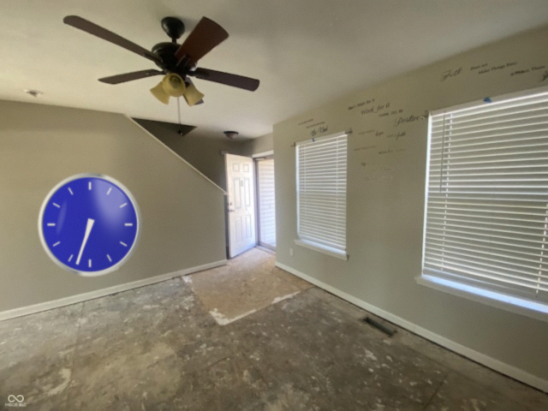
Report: h=6 m=33
